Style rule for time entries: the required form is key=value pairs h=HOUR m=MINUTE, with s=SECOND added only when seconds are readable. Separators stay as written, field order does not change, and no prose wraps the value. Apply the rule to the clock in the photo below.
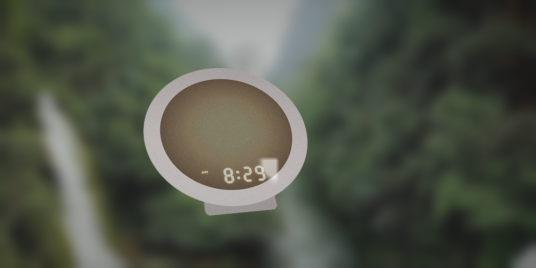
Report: h=8 m=29
